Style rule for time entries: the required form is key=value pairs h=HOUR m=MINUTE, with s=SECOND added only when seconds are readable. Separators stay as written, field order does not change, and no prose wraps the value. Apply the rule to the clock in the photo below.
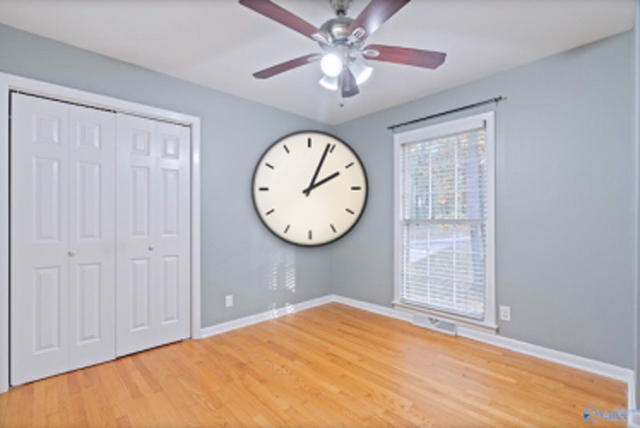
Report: h=2 m=4
